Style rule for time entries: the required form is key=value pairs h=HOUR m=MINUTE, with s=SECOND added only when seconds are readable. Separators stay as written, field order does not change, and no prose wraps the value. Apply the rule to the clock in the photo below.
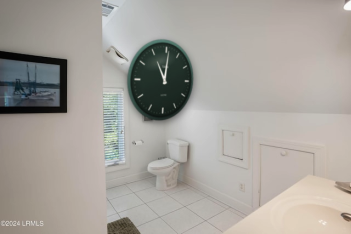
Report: h=11 m=1
